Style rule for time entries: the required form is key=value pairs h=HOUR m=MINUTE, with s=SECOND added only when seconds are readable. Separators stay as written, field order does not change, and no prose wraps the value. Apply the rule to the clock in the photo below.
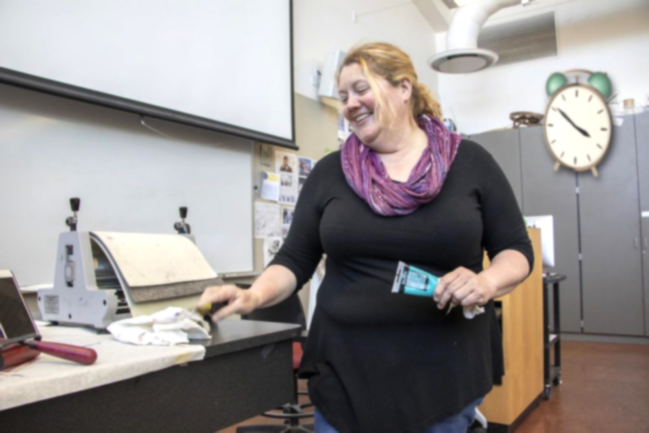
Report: h=3 m=51
